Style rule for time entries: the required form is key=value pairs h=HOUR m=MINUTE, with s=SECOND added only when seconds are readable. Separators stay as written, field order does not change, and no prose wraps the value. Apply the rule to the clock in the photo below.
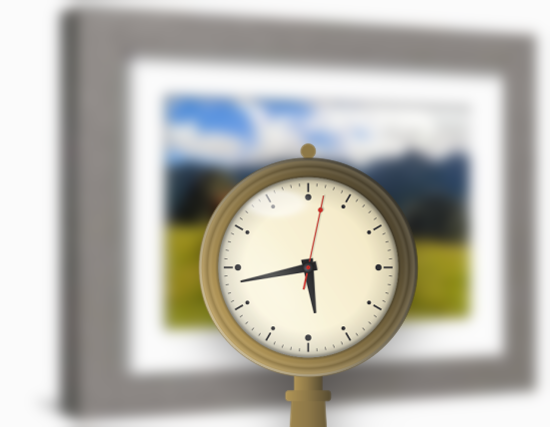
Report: h=5 m=43 s=2
